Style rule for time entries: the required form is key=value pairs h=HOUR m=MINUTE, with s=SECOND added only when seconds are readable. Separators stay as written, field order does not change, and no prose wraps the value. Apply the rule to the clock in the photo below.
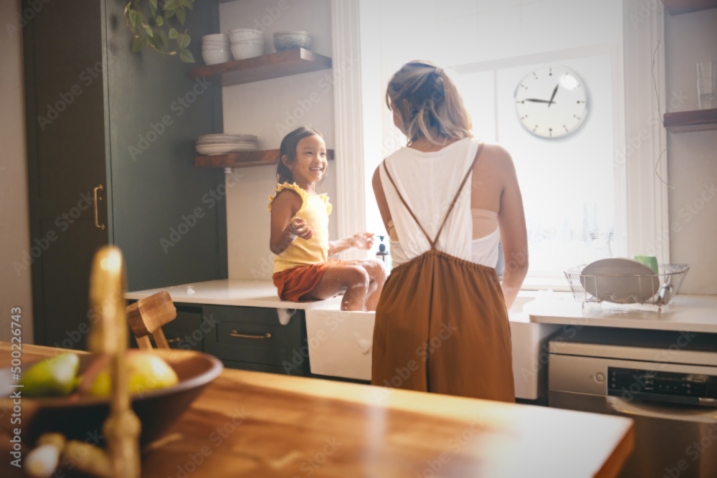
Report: h=12 m=46
